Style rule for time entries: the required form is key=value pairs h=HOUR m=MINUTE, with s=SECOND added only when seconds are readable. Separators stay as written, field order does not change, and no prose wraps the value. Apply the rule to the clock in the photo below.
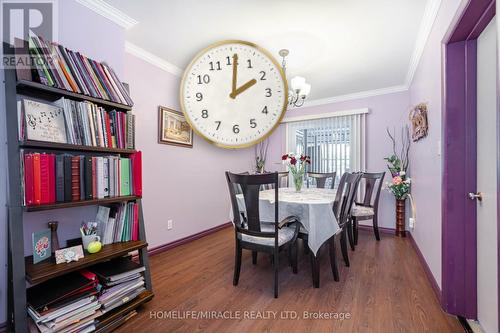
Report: h=2 m=1
